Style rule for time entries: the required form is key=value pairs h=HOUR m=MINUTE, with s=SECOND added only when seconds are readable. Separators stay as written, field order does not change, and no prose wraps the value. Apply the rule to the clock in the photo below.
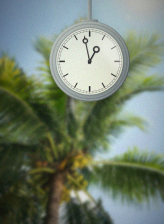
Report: h=12 m=58
